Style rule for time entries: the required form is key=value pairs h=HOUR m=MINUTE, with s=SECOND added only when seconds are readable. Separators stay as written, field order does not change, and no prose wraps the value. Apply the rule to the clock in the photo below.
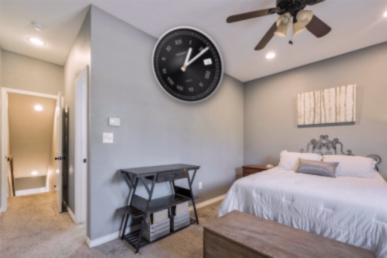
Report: h=1 m=11
